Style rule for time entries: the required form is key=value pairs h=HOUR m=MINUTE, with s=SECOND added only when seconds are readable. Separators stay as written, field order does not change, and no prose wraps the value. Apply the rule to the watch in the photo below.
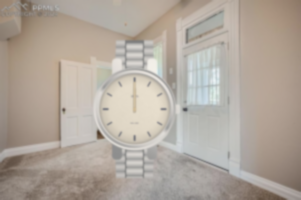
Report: h=12 m=0
